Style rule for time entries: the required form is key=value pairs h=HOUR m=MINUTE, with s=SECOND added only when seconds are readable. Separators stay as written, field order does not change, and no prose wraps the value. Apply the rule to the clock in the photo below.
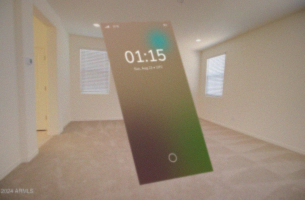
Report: h=1 m=15
